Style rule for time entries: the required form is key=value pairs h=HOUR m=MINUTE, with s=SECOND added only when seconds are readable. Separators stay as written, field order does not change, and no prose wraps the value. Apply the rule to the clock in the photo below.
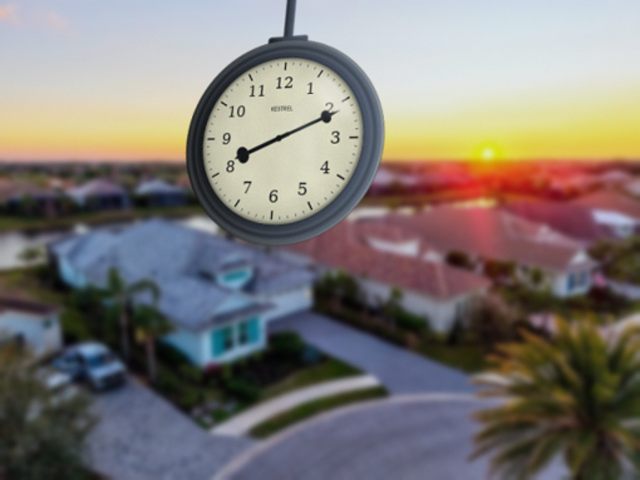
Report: h=8 m=11
